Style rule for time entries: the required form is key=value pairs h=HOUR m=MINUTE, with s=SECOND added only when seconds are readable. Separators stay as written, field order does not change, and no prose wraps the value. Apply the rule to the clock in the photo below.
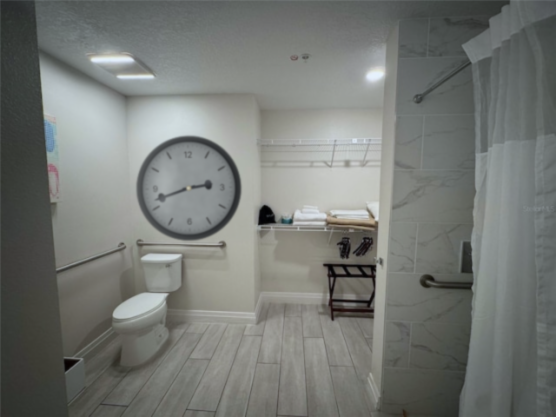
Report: h=2 m=42
